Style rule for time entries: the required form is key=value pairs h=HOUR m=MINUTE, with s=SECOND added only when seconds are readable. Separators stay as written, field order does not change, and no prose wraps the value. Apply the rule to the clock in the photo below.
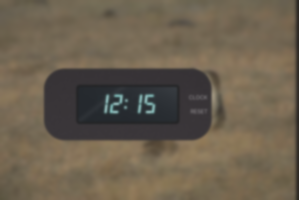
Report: h=12 m=15
